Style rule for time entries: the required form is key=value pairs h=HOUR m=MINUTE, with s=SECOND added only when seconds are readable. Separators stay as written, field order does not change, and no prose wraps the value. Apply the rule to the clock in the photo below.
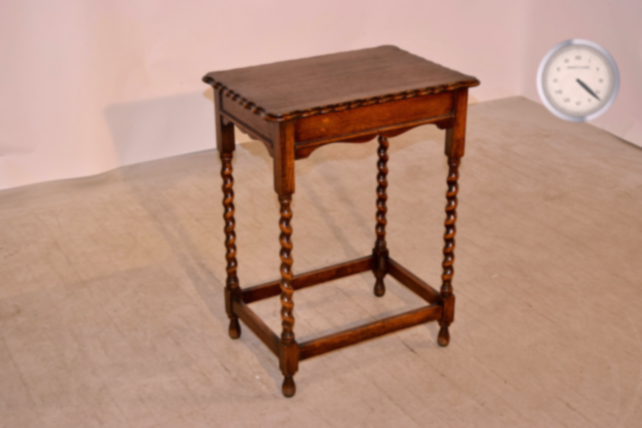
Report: h=4 m=22
